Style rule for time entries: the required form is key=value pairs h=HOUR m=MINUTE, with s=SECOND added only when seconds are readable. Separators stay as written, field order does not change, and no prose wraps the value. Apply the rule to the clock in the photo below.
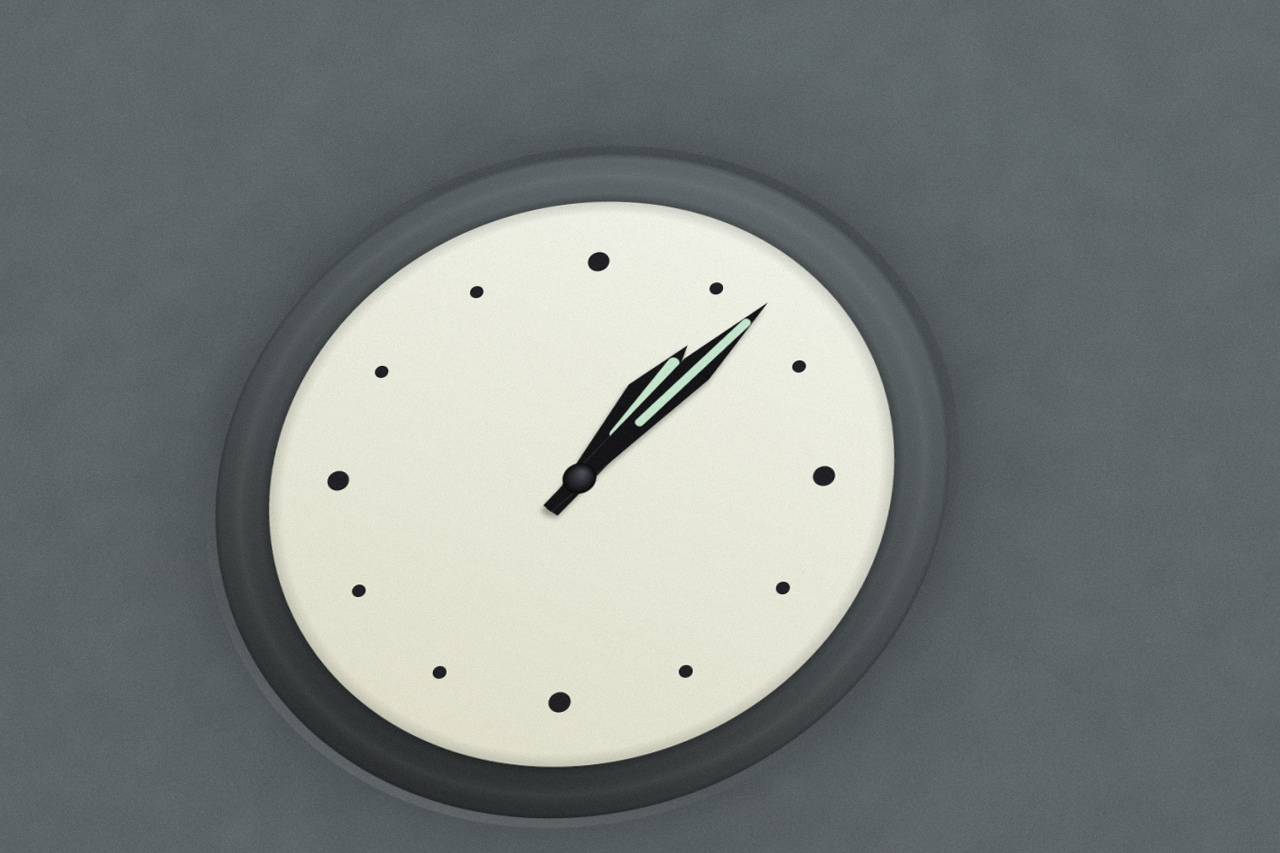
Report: h=1 m=7
